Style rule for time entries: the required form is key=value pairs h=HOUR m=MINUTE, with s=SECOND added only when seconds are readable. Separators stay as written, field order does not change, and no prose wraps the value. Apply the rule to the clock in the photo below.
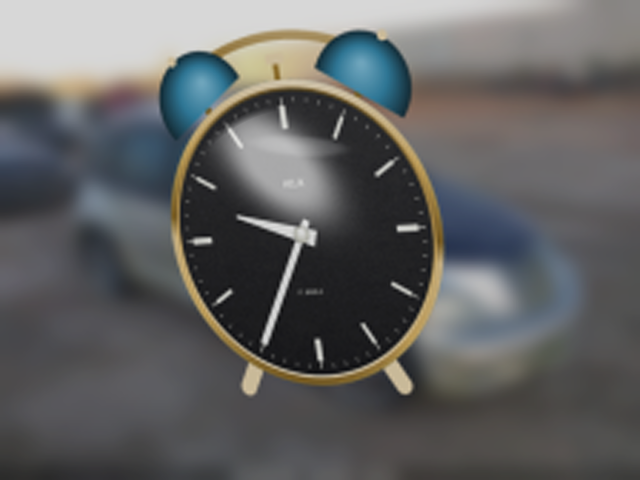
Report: h=9 m=35
